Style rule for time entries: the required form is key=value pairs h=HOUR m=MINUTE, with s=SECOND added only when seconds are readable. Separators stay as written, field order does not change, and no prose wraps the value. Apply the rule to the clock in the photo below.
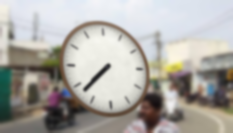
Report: h=7 m=38
